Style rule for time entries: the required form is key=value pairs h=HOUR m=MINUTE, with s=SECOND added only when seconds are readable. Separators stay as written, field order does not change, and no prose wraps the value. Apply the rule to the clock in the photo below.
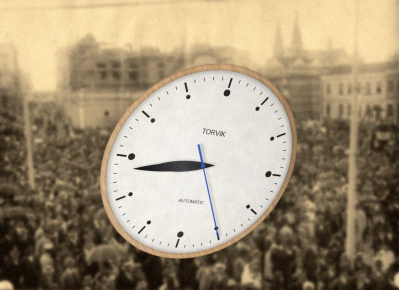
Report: h=8 m=43 s=25
